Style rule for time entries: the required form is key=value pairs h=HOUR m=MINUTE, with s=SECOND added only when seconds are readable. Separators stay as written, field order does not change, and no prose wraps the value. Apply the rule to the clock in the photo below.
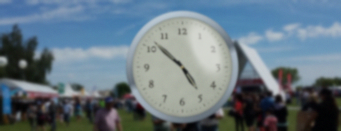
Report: h=4 m=52
